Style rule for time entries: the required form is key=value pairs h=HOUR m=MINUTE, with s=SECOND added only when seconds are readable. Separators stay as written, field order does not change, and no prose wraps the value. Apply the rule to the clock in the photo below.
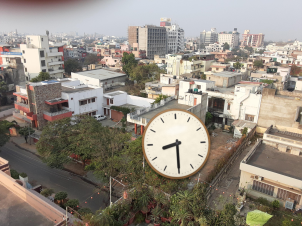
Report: h=8 m=30
